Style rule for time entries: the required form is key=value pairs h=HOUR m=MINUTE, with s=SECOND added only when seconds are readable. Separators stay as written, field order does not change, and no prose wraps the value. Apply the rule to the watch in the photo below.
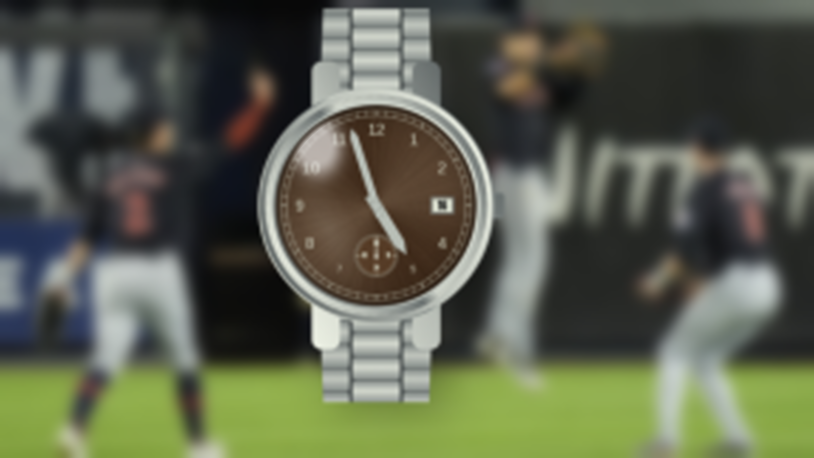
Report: h=4 m=57
